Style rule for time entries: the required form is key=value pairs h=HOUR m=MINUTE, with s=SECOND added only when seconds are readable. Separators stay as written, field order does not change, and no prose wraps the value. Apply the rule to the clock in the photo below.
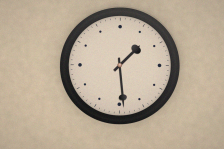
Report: h=1 m=29
